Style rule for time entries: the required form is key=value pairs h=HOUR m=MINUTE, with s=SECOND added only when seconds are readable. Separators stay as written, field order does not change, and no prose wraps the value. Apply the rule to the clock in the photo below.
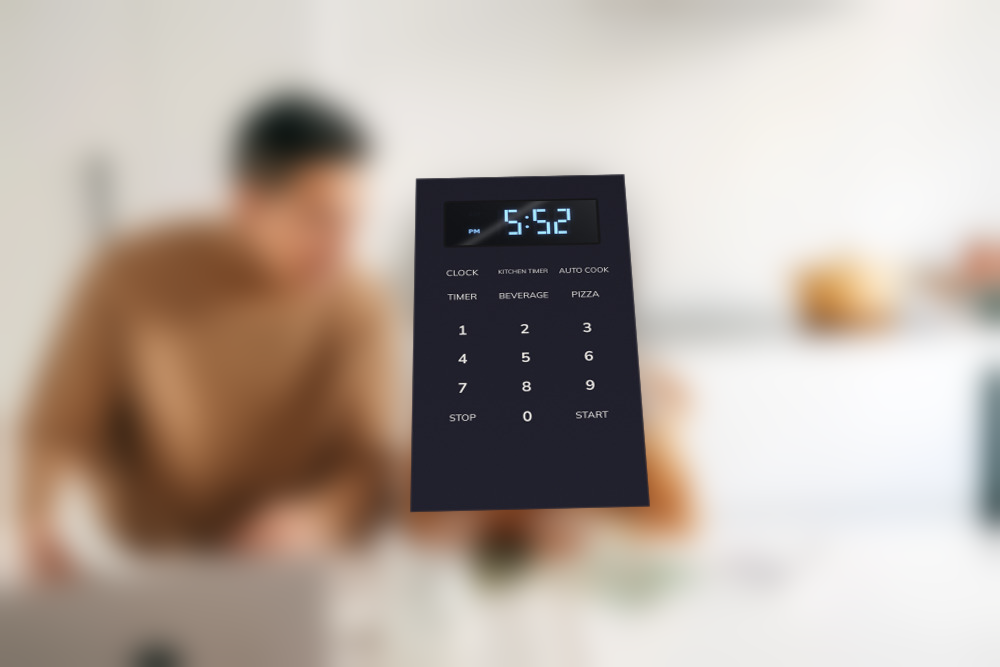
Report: h=5 m=52
